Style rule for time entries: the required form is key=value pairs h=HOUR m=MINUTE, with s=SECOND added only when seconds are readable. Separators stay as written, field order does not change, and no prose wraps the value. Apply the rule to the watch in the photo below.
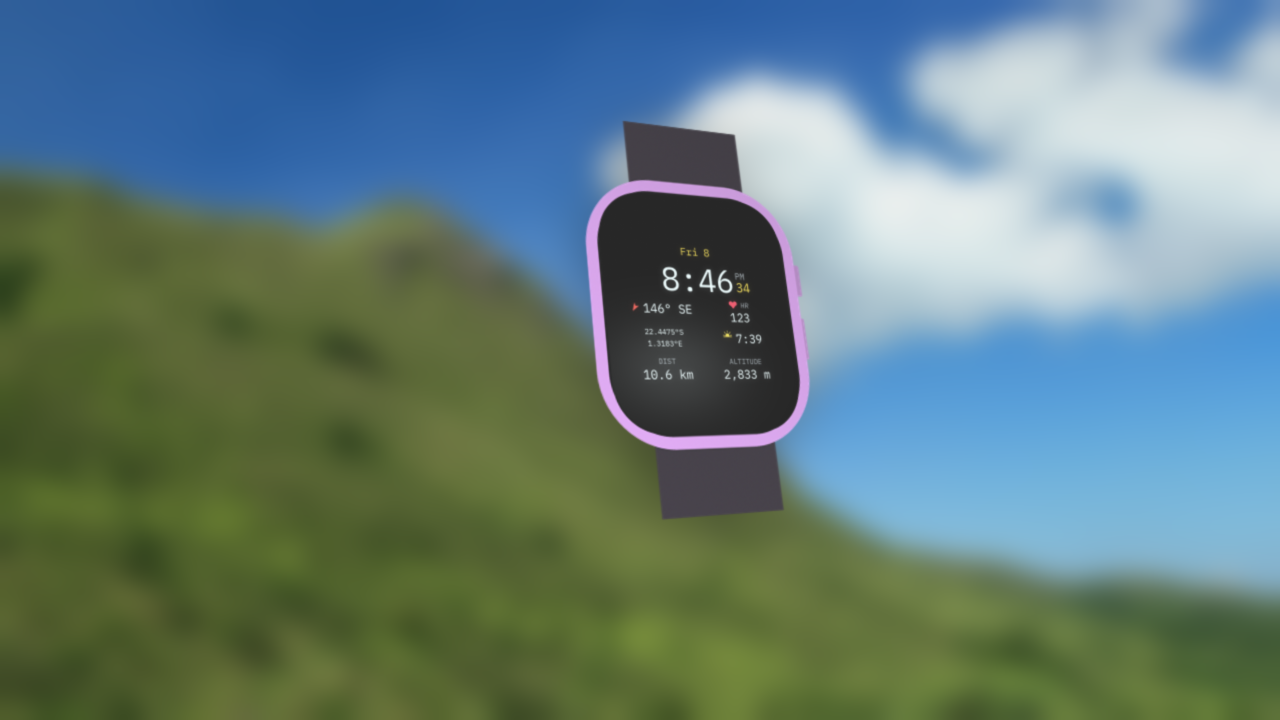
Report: h=8 m=46 s=34
